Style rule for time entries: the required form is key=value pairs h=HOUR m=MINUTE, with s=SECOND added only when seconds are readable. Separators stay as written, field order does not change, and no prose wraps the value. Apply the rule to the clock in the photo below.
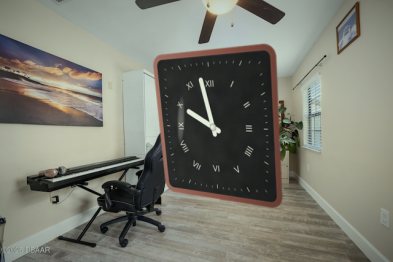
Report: h=9 m=58
